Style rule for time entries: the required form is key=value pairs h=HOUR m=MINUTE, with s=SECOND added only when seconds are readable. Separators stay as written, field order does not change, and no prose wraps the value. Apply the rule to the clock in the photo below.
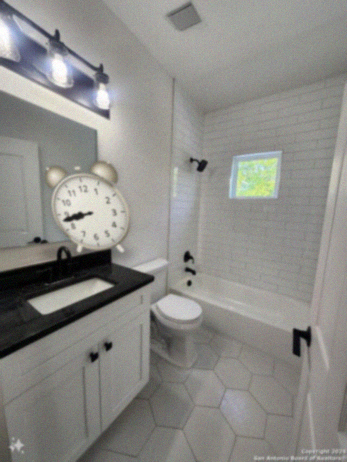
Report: h=8 m=43
